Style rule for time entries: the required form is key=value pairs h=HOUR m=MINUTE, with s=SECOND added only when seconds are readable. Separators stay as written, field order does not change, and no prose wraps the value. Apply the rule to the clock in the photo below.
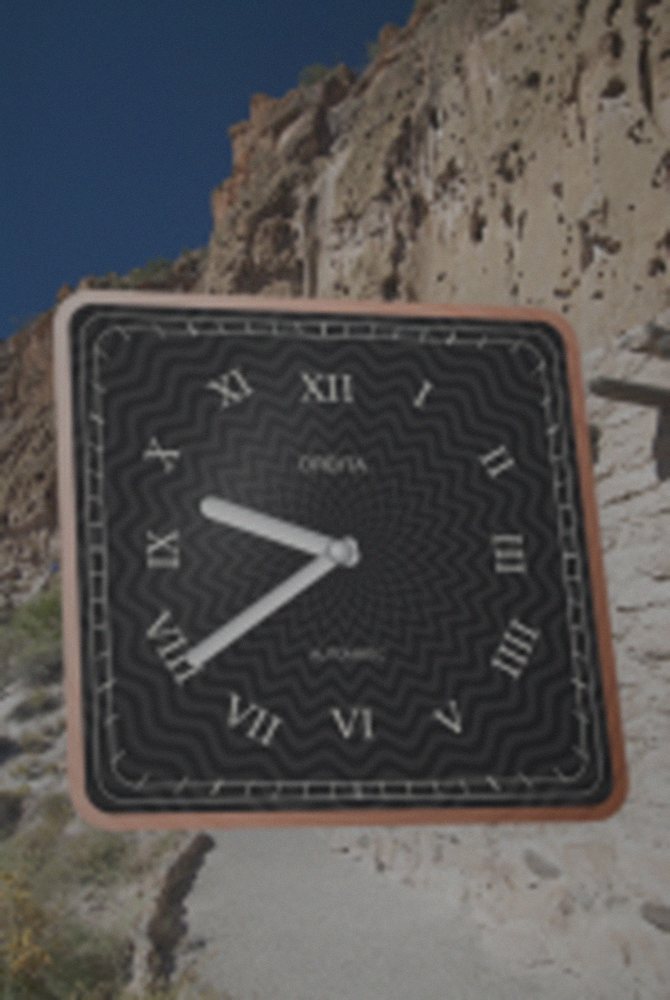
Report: h=9 m=39
